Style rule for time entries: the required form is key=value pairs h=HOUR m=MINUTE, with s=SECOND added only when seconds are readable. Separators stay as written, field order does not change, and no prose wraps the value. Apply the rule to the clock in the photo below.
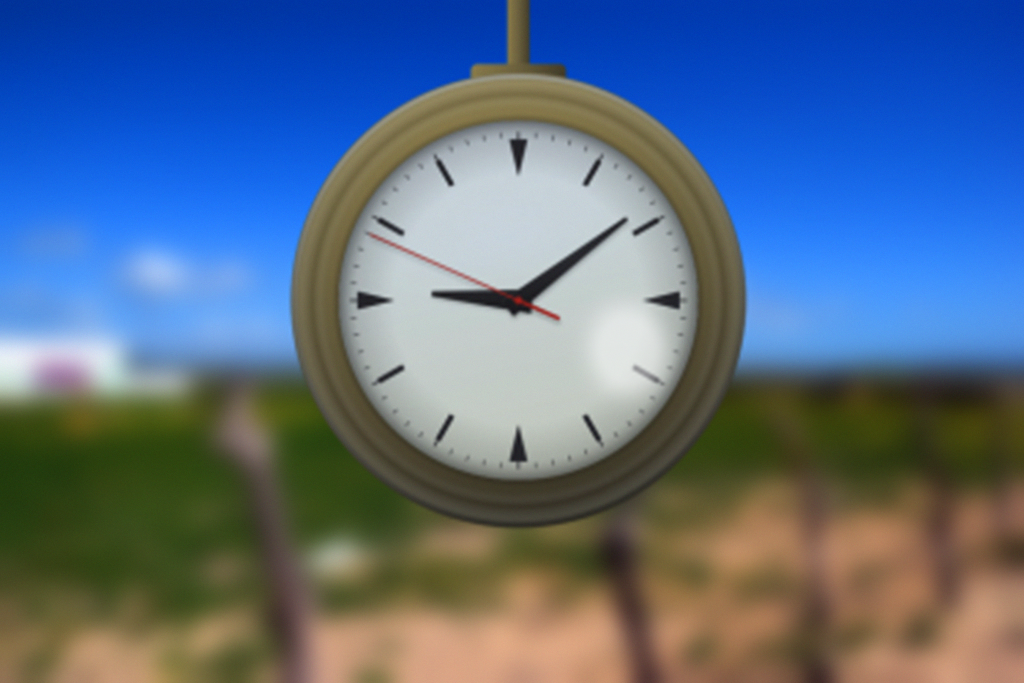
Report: h=9 m=8 s=49
